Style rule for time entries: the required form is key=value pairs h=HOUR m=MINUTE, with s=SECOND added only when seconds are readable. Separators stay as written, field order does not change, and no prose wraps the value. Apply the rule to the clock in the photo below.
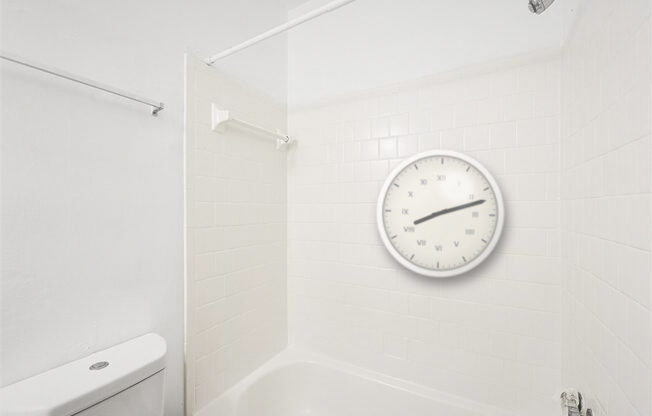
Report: h=8 m=12
